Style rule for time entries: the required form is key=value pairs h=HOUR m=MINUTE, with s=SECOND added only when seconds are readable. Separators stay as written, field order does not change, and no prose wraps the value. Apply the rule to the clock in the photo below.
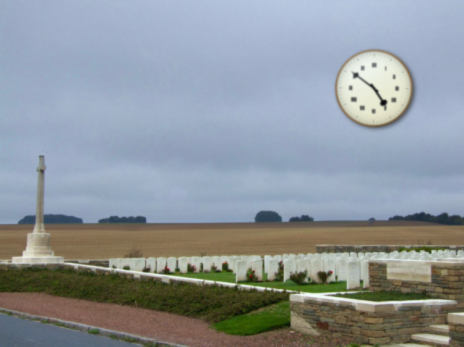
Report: h=4 m=51
